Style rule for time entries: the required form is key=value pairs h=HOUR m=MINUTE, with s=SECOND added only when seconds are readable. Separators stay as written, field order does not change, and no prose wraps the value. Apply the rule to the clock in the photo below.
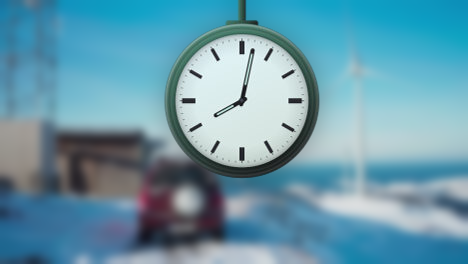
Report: h=8 m=2
